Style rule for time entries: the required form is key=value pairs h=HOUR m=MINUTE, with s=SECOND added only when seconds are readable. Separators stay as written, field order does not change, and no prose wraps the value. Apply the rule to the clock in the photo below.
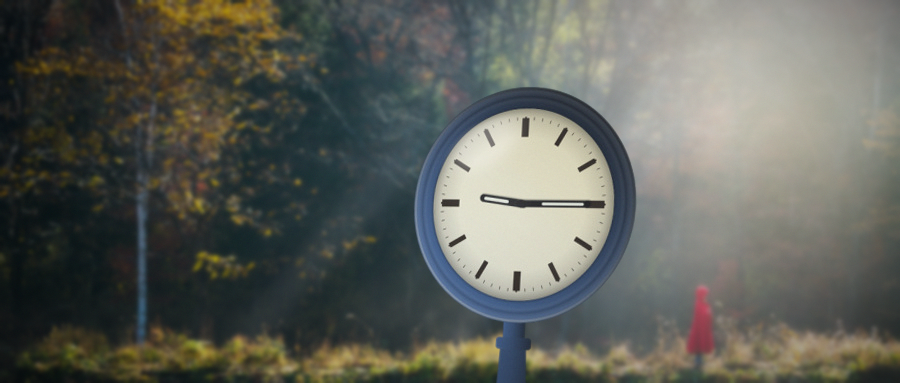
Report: h=9 m=15
